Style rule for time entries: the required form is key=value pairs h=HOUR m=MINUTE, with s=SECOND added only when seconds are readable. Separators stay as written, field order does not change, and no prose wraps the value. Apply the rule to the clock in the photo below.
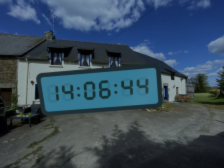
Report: h=14 m=6 s=44
